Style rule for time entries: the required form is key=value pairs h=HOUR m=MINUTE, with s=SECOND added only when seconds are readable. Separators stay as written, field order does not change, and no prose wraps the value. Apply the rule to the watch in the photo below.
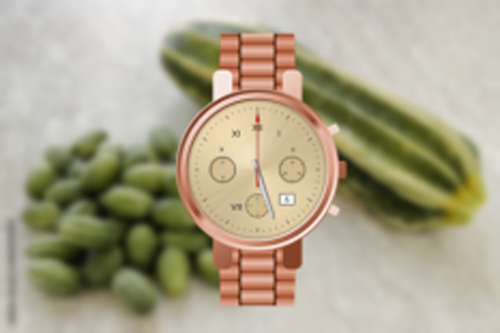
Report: h=5 m=27
